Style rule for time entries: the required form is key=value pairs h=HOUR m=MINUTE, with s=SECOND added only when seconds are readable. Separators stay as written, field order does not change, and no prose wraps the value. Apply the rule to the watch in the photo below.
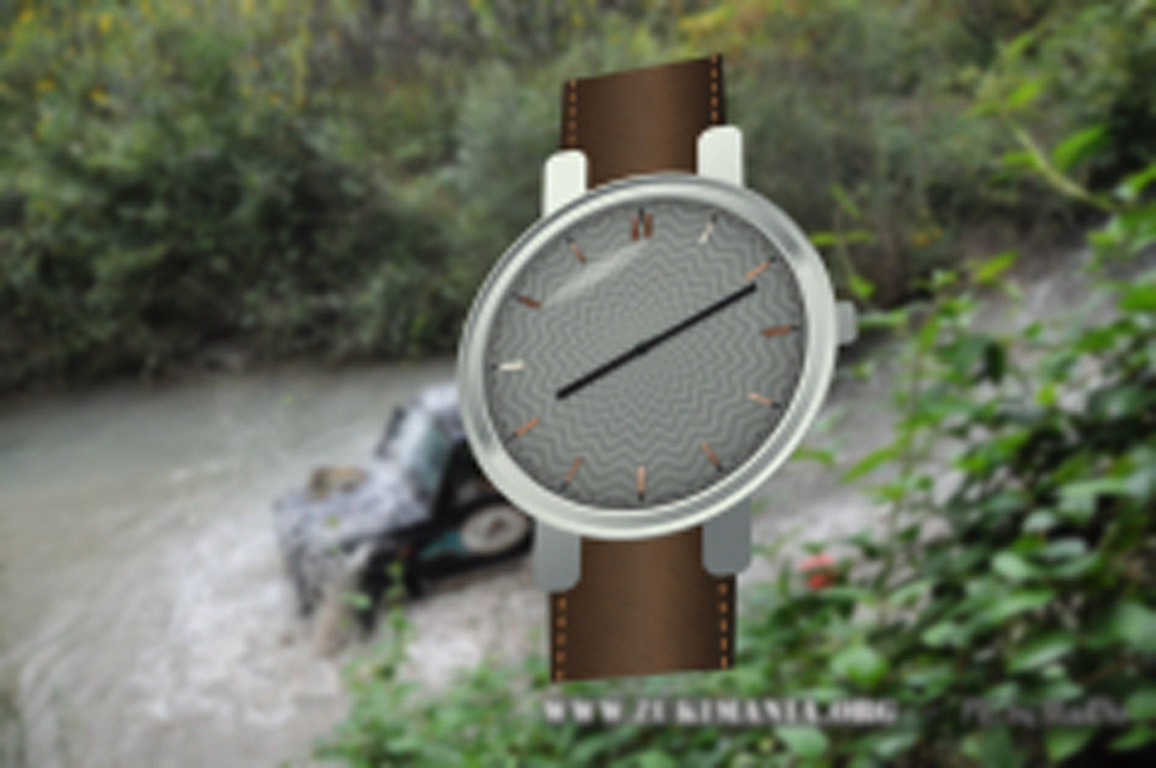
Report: h=8 m=11
